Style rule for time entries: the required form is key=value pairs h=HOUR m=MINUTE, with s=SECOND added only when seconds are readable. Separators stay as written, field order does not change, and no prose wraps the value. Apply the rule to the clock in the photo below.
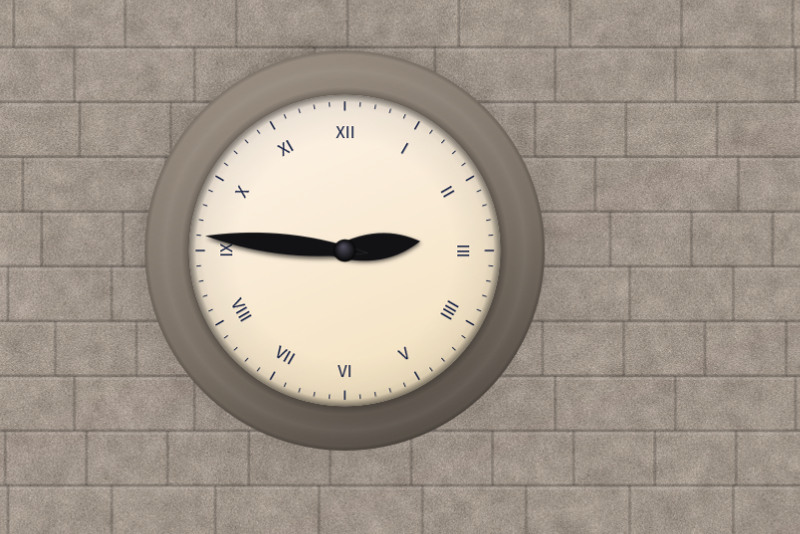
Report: h=2 m=46
